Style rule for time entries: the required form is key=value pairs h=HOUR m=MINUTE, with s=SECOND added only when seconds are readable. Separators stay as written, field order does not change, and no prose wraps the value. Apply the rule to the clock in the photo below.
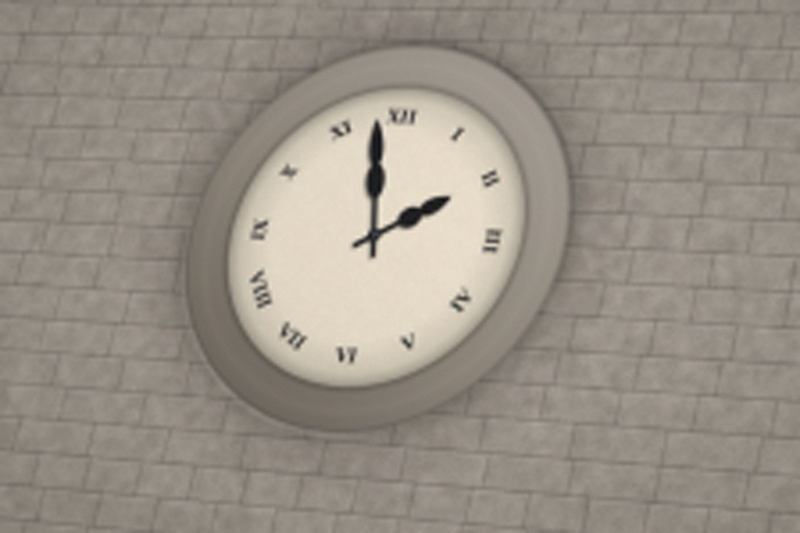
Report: h=1 m=58
